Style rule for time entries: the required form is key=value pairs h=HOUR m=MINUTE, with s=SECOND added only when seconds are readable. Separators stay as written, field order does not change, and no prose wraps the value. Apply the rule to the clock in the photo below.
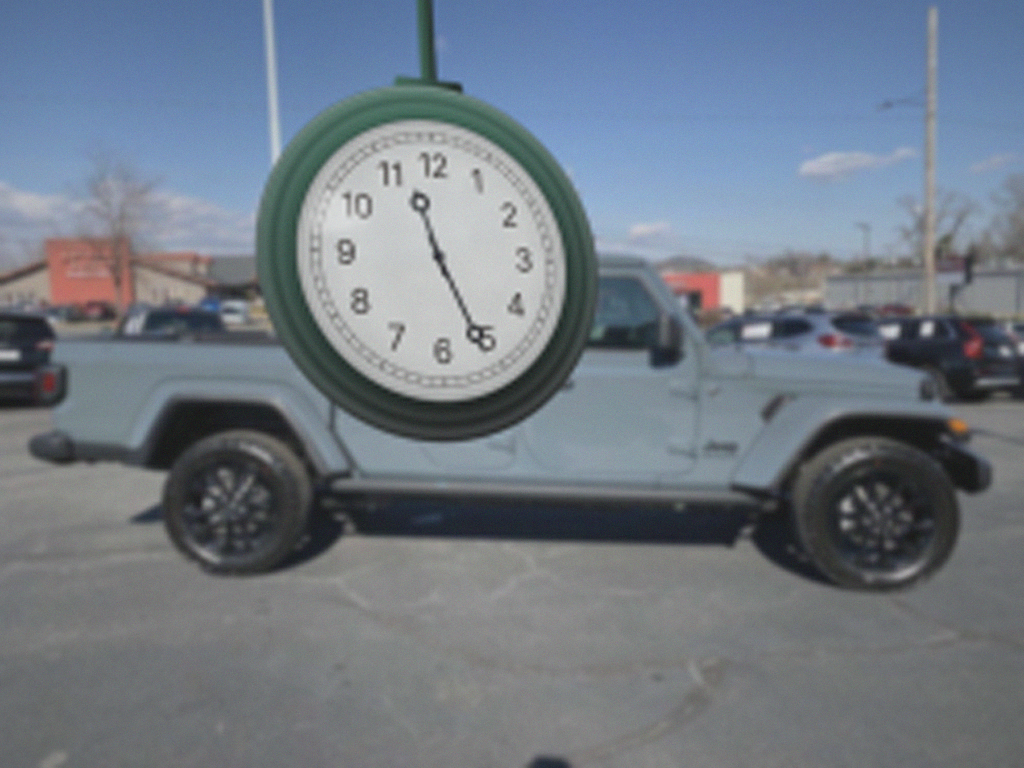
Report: h=11 m=26
